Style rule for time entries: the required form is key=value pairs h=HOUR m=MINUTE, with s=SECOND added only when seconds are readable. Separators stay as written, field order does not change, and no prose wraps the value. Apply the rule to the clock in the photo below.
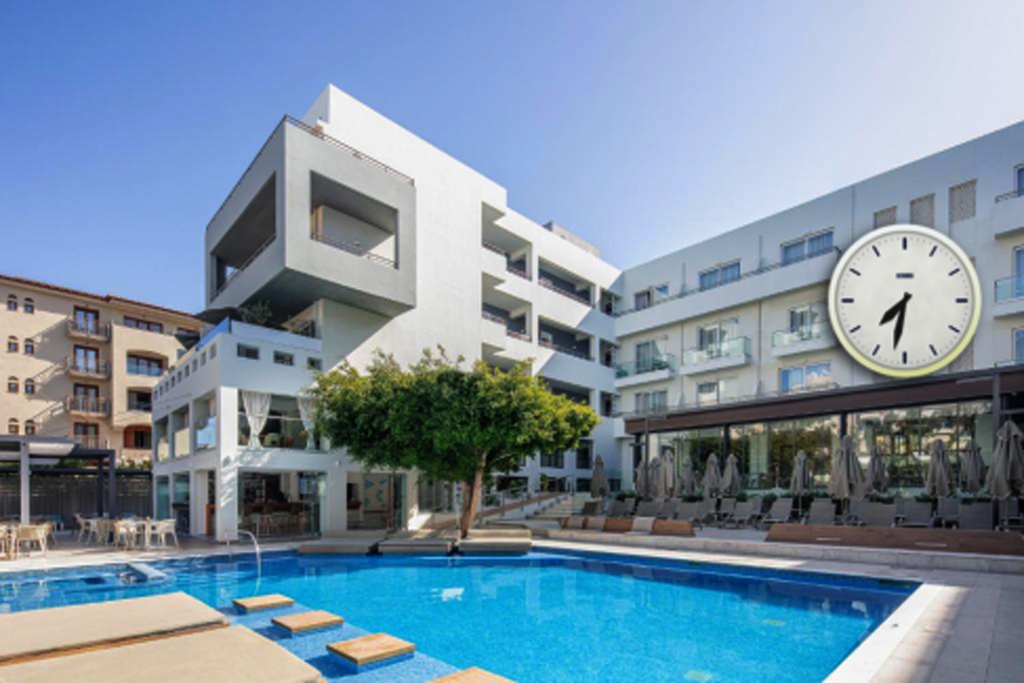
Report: h=7 m=32
